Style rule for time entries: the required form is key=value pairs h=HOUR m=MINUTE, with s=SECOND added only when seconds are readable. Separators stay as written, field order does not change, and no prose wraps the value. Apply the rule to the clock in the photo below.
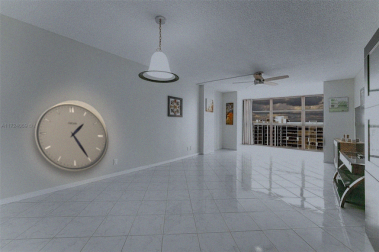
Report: h=1 m=25
